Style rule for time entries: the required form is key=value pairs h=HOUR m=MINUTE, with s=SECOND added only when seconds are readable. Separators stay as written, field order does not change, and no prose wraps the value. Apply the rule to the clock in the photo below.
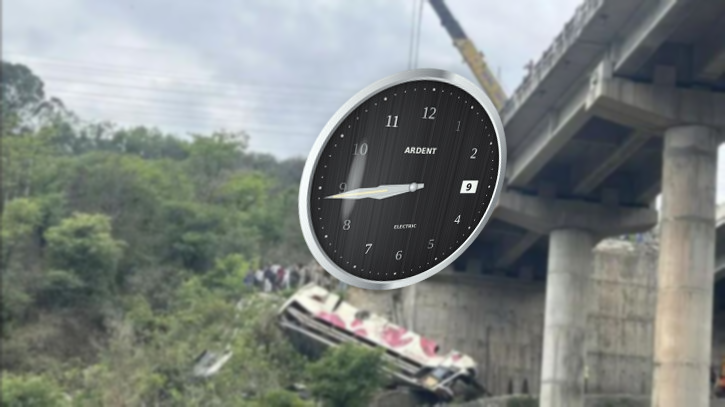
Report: h=8 m=44
